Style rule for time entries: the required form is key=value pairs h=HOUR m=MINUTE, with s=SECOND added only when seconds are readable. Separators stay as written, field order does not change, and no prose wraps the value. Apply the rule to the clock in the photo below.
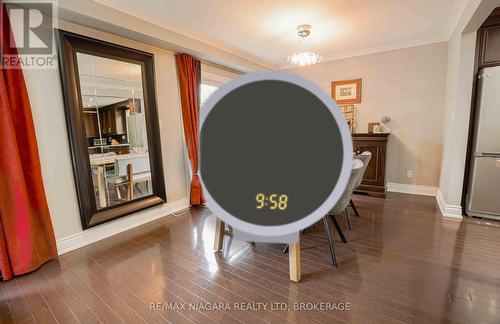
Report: h=9 m=58
